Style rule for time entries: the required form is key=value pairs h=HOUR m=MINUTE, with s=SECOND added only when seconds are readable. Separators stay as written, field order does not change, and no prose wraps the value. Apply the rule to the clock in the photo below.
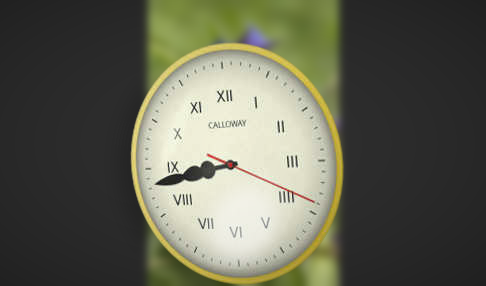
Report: h=8 m=43 s=19
